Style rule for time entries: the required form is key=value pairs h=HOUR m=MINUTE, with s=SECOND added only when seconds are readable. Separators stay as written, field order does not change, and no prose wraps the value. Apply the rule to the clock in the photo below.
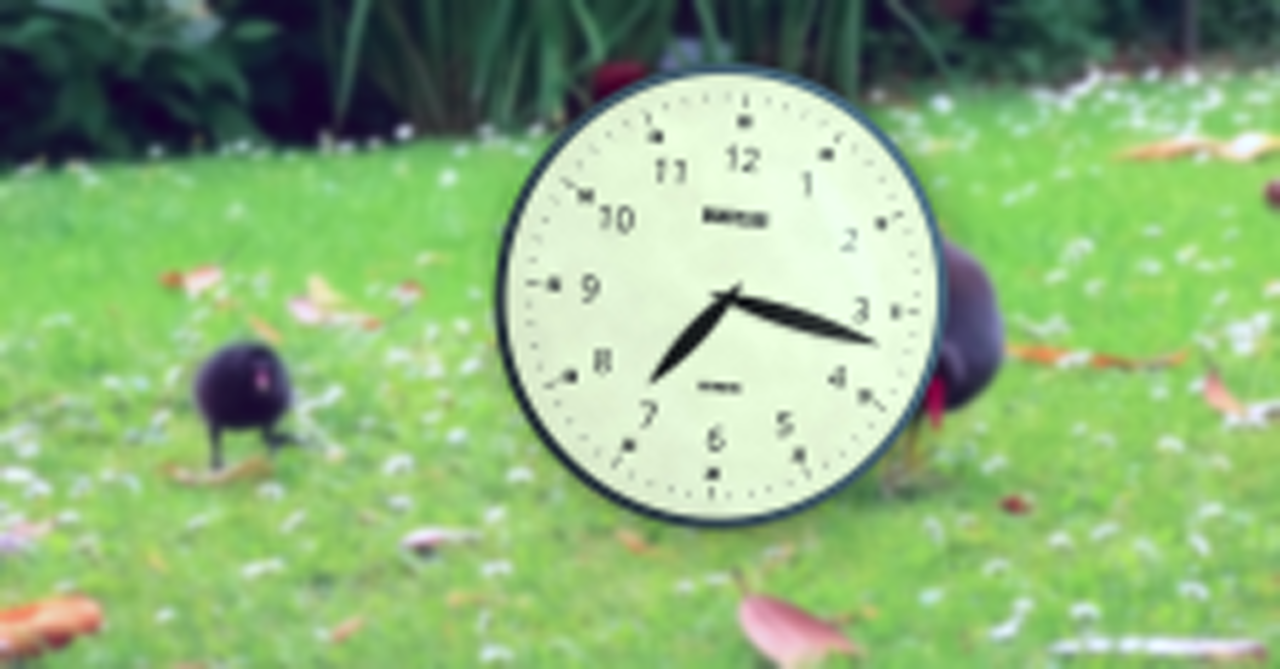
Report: h=7 m=17
